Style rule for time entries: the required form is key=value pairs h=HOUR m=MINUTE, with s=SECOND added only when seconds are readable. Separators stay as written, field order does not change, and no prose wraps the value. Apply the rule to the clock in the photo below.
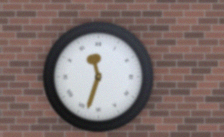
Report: h=11 m=33
